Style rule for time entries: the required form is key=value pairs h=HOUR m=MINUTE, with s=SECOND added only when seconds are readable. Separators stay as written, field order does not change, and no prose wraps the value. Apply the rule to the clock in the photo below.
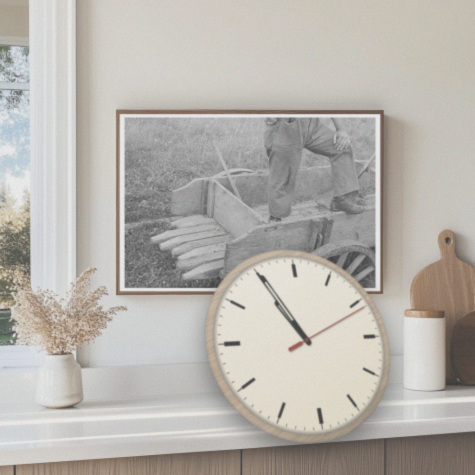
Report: h=10 m=55 s=11
